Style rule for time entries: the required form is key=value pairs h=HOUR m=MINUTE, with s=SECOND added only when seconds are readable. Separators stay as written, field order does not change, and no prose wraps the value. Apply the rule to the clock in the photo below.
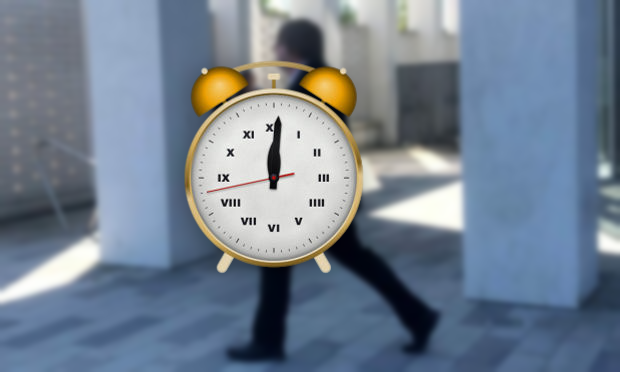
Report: h=12 m=0 s=43
